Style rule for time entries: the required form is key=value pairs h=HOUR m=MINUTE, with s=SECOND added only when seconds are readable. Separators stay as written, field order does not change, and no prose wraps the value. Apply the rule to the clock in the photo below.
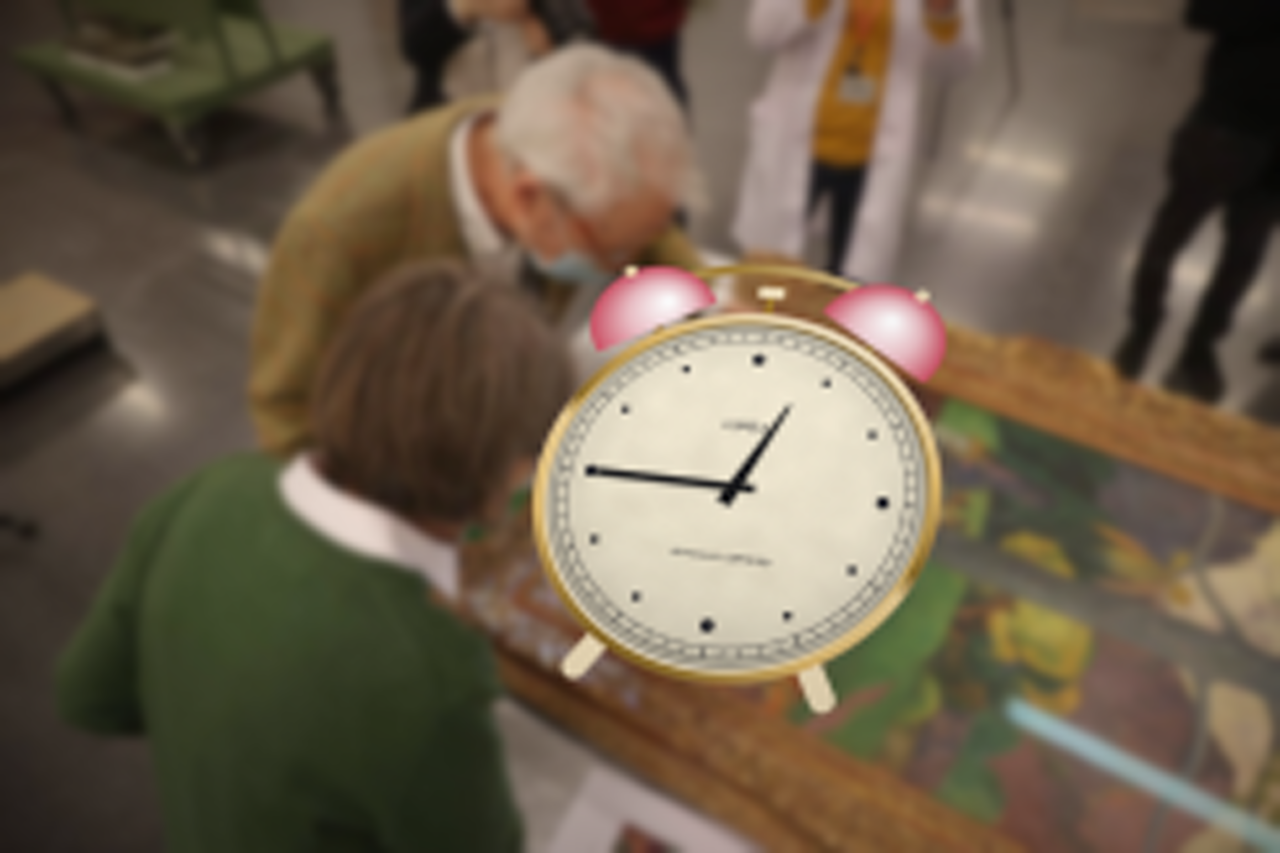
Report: h=12 m=45
